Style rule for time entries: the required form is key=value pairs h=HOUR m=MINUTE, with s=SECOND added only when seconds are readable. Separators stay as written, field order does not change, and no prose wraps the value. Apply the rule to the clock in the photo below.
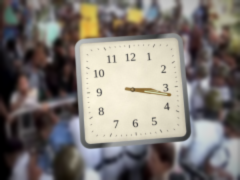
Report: h=3 m=17
